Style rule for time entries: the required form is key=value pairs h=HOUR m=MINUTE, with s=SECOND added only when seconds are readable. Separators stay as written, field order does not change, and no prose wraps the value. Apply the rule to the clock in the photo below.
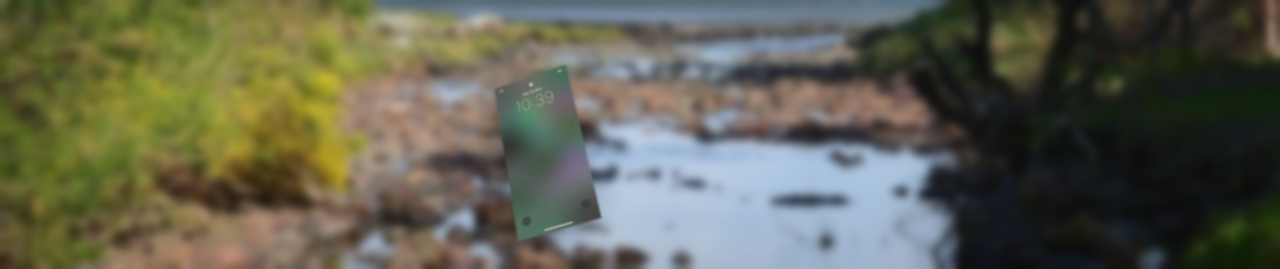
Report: h=10 m=39
